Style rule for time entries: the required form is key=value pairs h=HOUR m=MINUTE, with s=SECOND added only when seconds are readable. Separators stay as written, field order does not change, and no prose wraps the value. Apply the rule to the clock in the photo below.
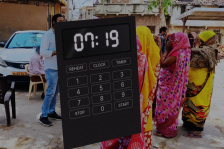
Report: h=7 m=19
